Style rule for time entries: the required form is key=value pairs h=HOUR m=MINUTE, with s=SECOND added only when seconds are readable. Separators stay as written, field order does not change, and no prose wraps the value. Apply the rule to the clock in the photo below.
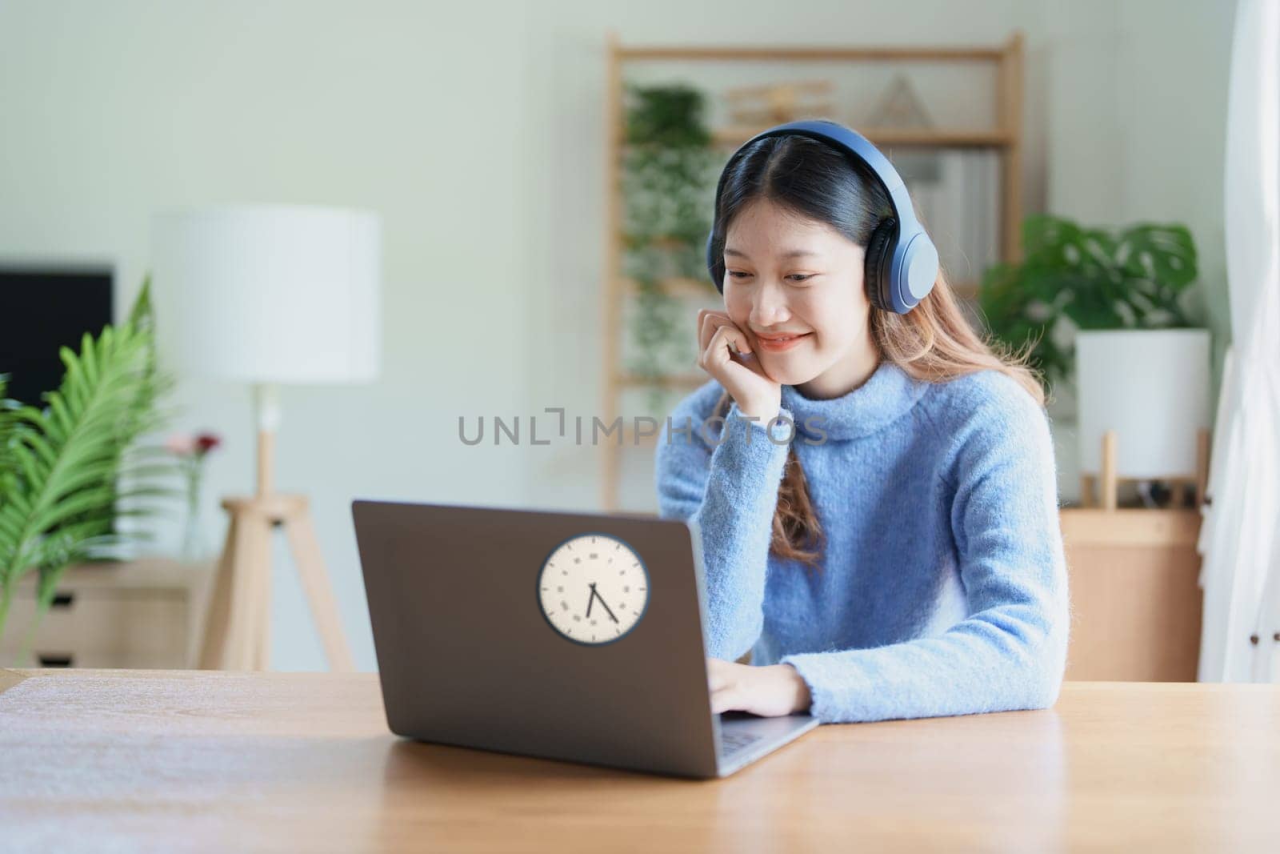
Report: h=6 m=24
